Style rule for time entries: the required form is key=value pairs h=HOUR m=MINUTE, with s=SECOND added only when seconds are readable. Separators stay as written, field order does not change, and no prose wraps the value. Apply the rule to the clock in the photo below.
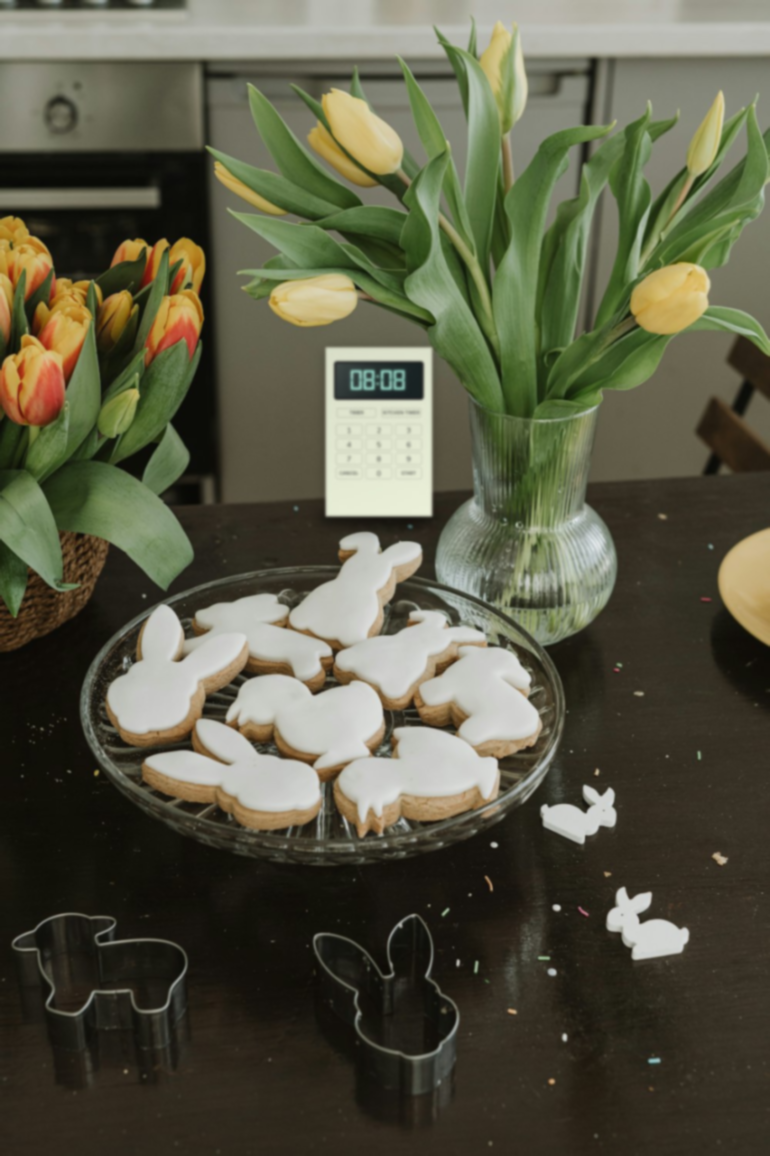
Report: h=8 m=8
